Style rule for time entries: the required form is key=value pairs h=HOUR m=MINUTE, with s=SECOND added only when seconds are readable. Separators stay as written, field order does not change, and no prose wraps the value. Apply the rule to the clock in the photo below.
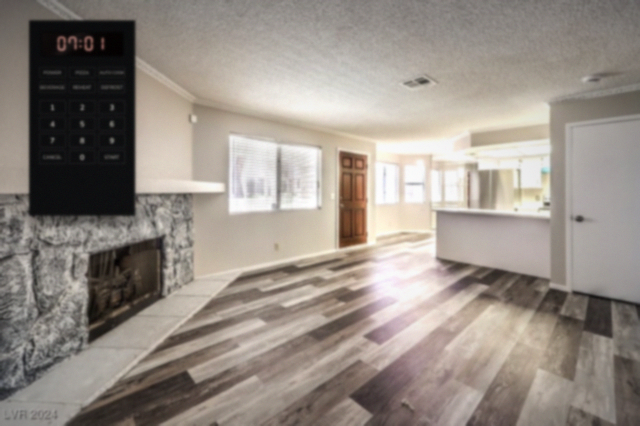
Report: h=7 m=1
